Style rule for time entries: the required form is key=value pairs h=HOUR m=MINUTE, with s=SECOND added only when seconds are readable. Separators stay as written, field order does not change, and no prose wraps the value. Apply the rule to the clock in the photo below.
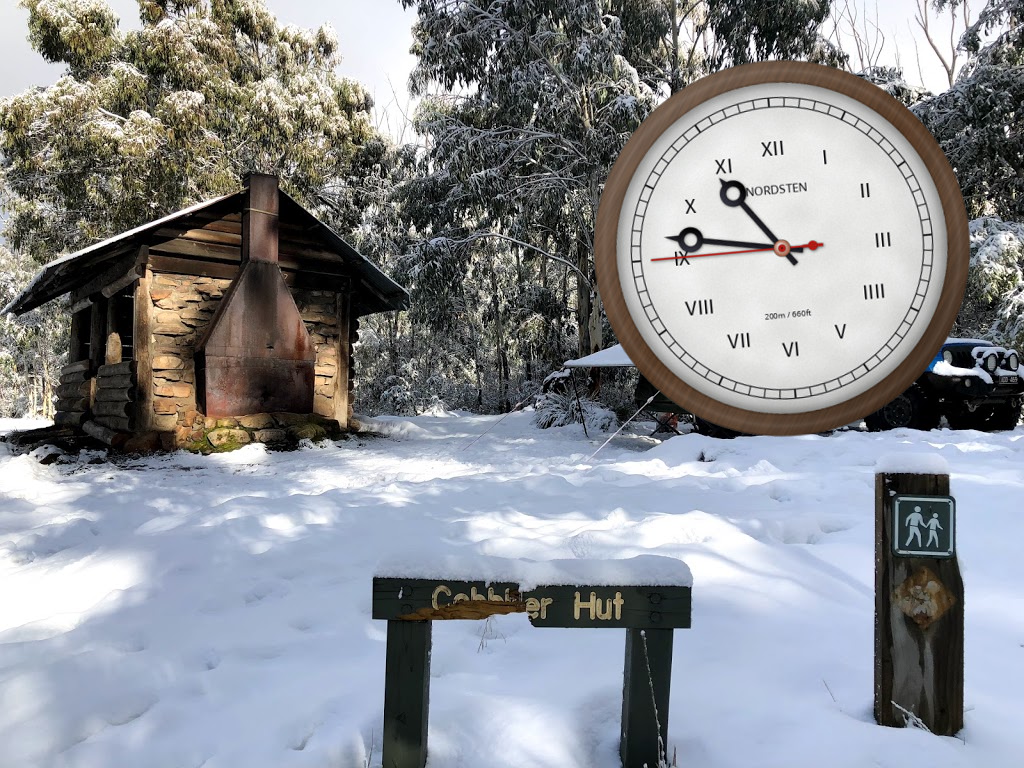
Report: h=10 m=46 s=45
